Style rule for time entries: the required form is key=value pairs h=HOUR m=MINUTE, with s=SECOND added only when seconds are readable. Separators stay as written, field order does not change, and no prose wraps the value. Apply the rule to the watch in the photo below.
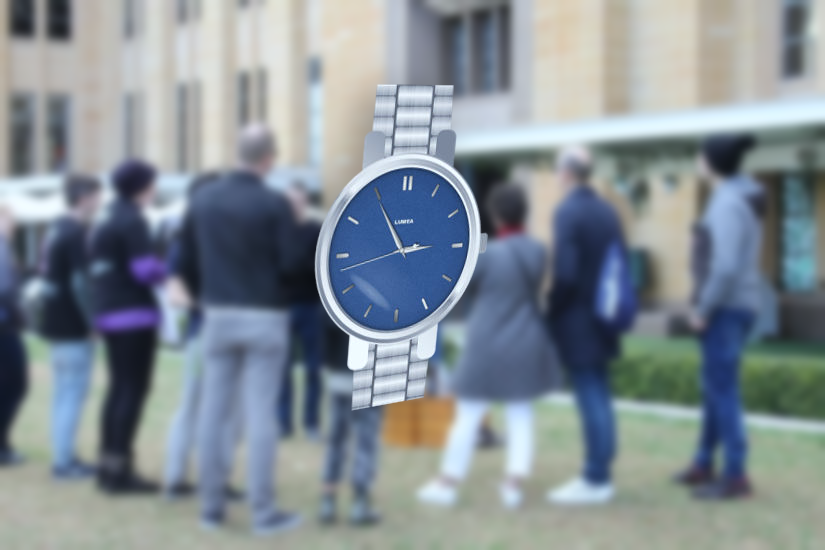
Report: h=2 m=54 s=43
